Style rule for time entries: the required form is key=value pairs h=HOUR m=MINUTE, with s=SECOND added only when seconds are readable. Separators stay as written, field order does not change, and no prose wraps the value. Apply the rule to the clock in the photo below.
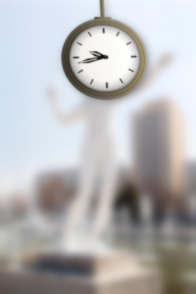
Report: h=9 m=43
